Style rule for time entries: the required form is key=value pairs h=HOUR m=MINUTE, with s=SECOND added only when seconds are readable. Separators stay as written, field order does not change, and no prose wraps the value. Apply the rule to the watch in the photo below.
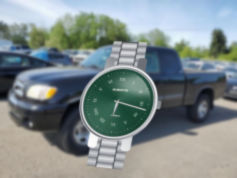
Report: h=6 m=17
